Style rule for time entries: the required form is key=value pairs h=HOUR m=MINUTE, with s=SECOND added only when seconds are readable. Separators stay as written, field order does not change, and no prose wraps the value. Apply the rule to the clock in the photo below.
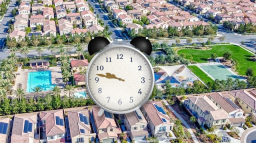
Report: h=9 m=47
